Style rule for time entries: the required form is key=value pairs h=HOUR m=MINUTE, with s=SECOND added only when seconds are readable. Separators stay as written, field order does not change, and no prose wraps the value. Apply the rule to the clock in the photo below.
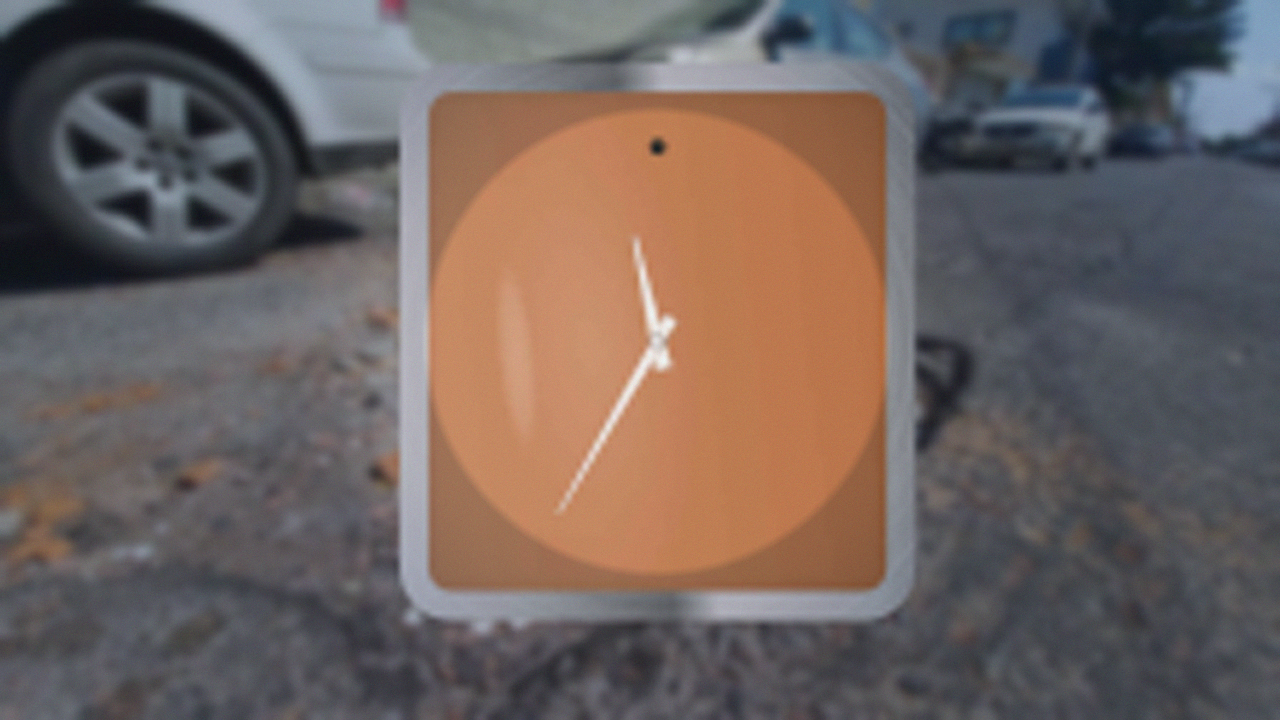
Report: h=11 m=35
